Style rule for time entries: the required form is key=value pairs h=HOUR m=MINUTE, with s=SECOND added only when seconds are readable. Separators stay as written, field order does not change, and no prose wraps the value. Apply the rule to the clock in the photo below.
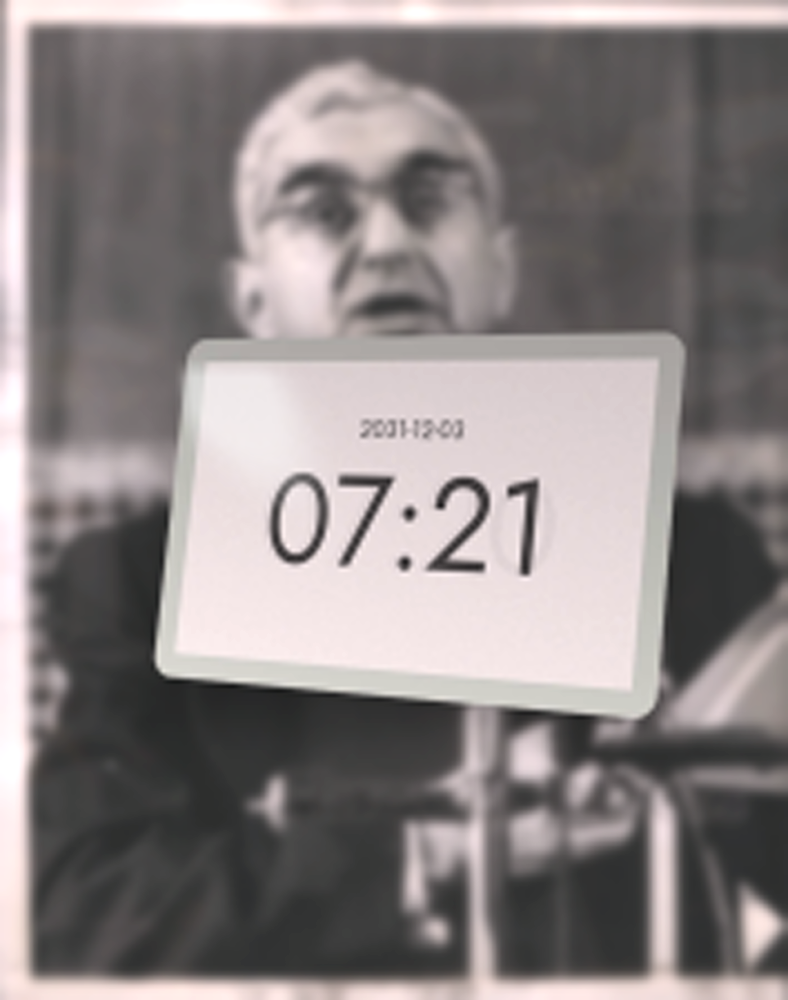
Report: h=7 m=21
